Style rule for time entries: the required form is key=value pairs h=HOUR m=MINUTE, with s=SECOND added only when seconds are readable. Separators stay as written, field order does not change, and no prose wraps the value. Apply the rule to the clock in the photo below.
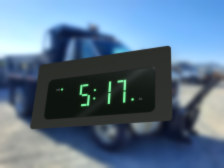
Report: h=5 m=17
